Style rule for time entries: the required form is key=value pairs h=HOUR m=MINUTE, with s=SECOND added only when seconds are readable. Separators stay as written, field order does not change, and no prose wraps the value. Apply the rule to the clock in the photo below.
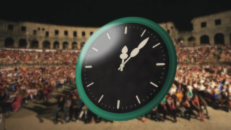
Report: h=12 m=7
